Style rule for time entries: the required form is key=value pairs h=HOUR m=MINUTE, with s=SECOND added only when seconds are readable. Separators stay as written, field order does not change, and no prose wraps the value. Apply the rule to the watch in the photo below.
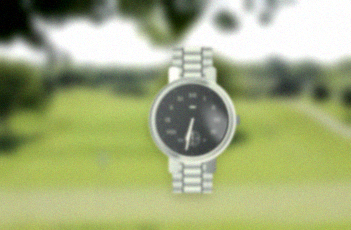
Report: h=6 m=32
